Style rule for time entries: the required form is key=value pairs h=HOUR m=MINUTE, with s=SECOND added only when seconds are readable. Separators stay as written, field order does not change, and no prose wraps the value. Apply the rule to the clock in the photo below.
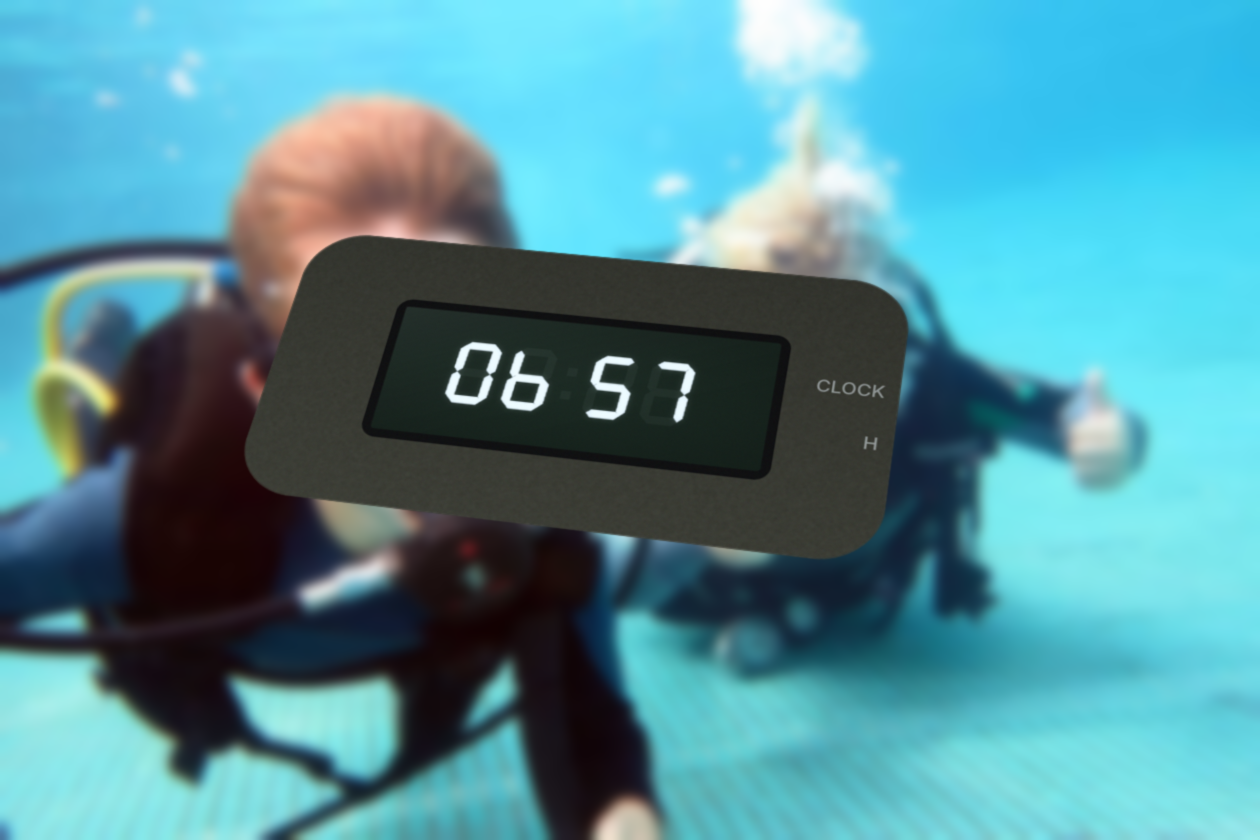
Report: h=6 m=57
